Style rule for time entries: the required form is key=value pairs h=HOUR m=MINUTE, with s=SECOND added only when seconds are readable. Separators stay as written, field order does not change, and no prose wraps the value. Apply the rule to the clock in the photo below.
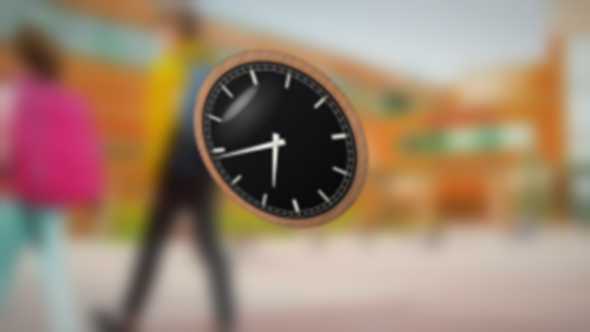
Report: h=6 m=44
